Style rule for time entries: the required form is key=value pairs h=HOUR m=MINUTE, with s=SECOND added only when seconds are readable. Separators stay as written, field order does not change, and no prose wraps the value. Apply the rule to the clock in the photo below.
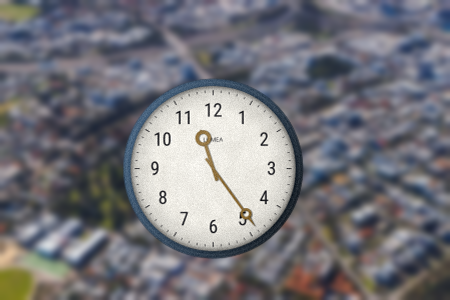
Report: h=11 m=24
